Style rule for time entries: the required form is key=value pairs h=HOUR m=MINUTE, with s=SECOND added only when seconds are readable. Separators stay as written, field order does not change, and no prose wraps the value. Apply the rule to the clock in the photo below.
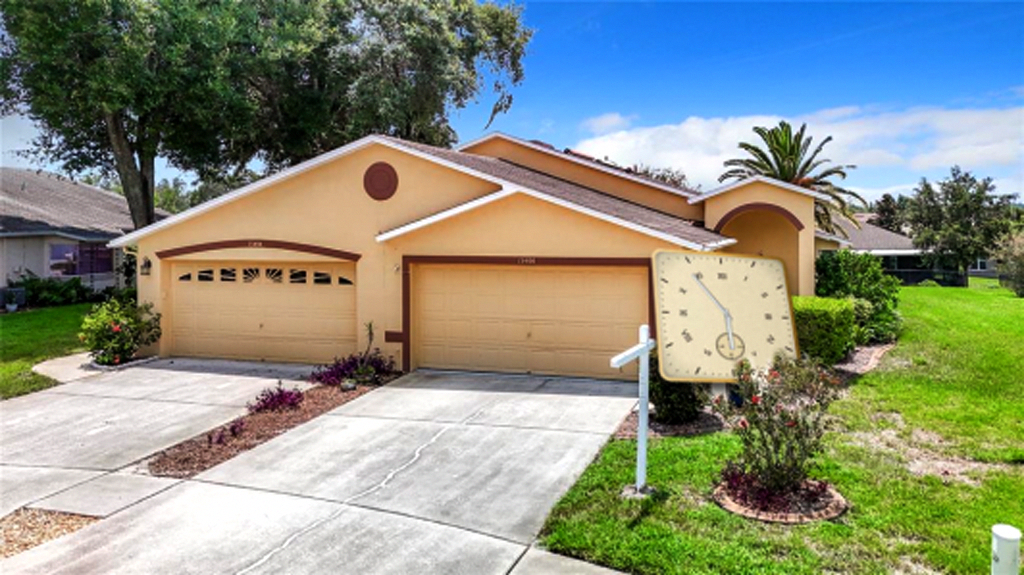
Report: h=5 m=54
